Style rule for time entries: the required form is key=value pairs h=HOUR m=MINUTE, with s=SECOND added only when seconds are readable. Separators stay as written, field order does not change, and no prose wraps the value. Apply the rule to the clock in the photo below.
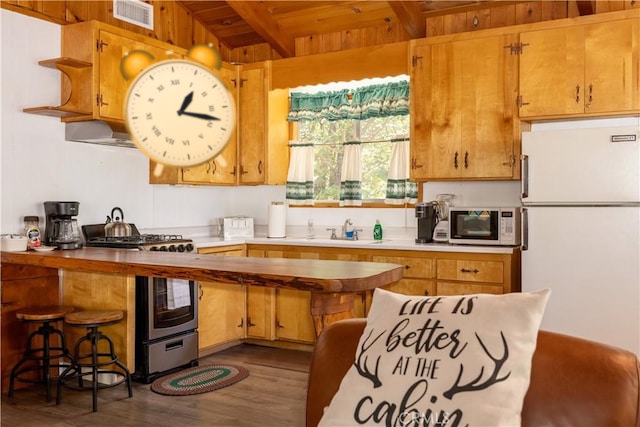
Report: h=1 m=18
